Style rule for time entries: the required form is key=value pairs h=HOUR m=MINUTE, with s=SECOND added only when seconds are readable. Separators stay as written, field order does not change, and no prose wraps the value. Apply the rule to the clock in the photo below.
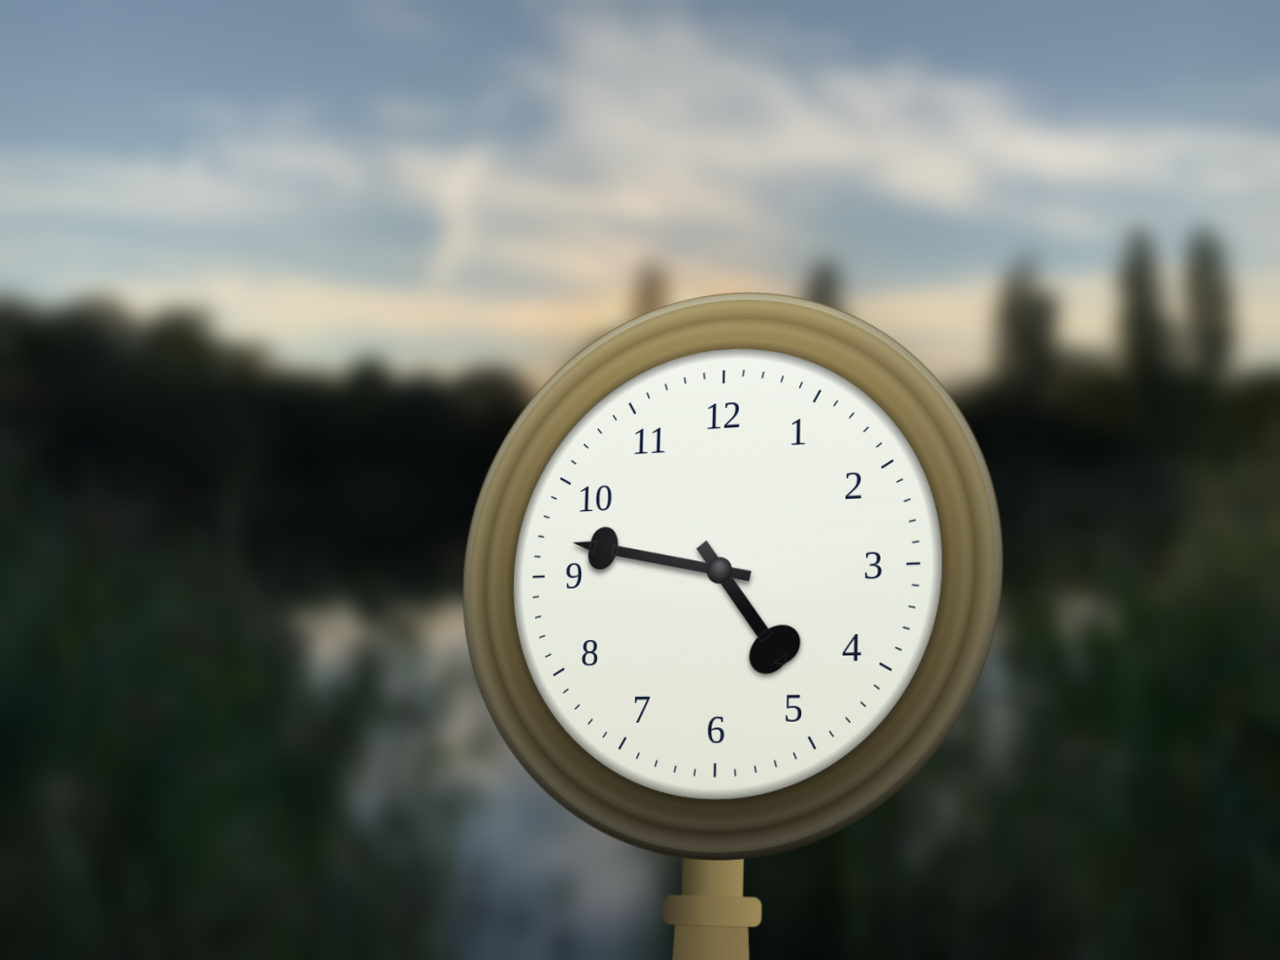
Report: h=4 m=47
